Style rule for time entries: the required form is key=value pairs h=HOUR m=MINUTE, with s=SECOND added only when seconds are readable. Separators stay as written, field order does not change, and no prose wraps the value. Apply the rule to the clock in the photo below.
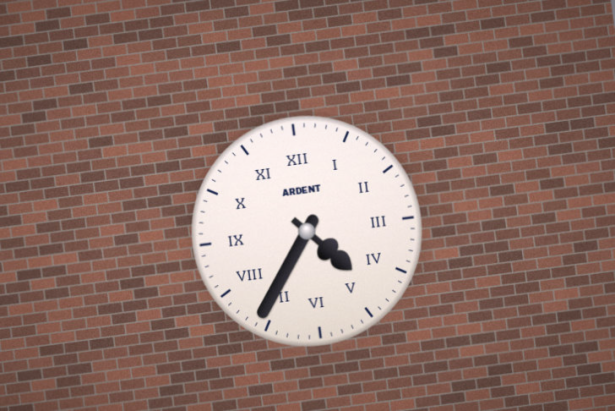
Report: h=4 m=36
